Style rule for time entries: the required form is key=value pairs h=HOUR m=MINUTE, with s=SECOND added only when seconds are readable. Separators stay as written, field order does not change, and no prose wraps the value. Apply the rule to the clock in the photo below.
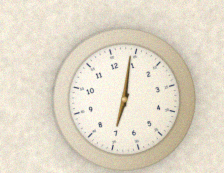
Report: h=7 m=4
